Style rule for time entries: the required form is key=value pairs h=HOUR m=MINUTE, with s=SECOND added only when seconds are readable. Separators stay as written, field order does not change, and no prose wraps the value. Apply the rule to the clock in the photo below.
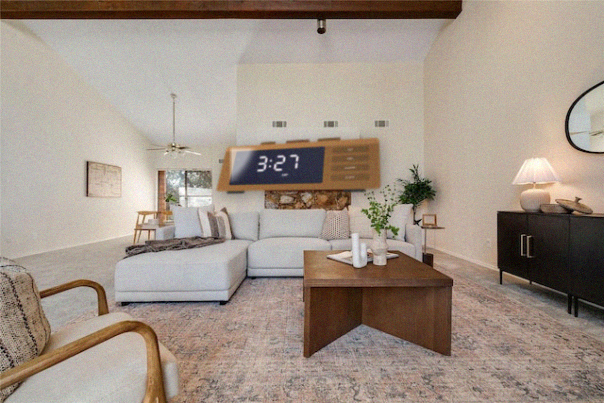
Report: h=3 m=27
